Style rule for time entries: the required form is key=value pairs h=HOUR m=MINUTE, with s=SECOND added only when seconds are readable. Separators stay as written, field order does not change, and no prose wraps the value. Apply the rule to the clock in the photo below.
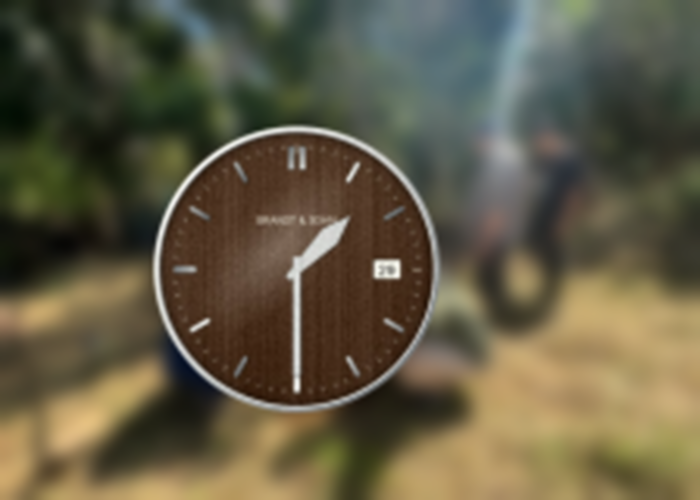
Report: h=1 m=30
